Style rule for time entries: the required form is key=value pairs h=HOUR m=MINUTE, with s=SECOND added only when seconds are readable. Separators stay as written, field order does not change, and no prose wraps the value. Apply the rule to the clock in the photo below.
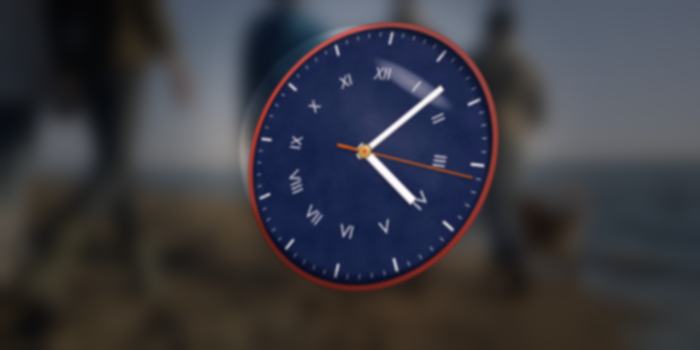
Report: h=4 m=7 s=16
